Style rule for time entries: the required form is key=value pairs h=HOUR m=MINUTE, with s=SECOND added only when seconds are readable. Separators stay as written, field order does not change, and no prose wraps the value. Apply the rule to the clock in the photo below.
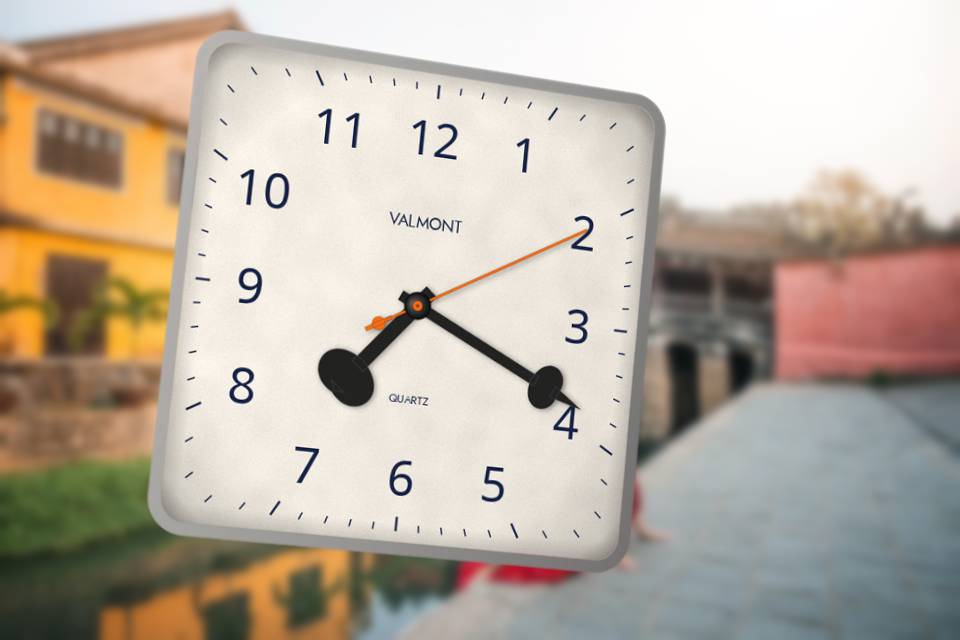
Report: h=7 m=19 s=10
